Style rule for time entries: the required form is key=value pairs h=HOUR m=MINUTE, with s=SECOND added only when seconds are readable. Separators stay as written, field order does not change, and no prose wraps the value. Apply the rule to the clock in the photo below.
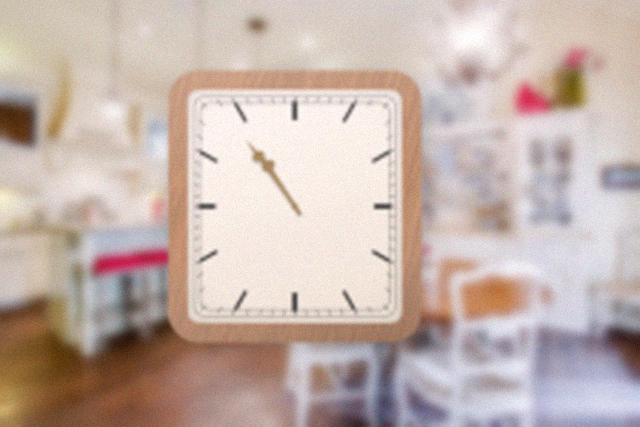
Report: h=10 m=54
